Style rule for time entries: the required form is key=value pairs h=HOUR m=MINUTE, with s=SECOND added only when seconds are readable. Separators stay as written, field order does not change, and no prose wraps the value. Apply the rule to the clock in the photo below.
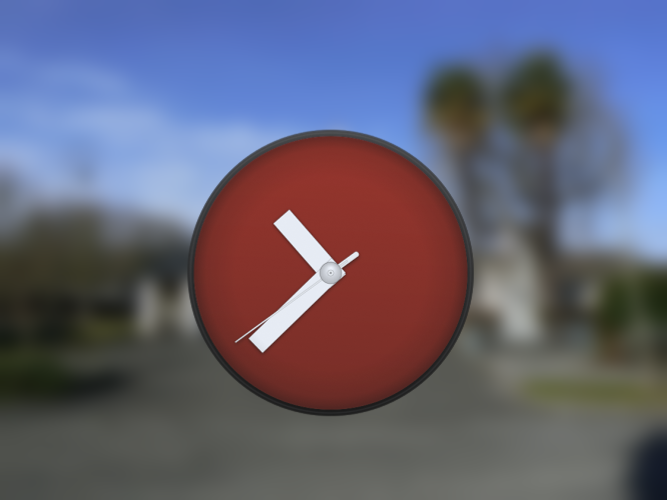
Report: h=10 m=37 s=39
